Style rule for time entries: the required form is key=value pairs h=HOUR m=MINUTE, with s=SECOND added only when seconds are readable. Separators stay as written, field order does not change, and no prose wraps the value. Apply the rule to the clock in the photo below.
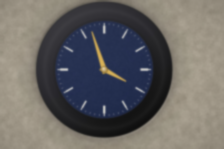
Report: h=3 m=57
